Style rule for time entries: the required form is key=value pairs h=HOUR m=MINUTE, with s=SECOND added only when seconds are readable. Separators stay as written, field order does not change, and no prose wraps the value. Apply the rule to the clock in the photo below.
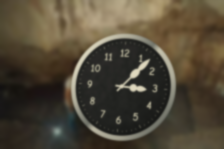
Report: h=3 m=7
